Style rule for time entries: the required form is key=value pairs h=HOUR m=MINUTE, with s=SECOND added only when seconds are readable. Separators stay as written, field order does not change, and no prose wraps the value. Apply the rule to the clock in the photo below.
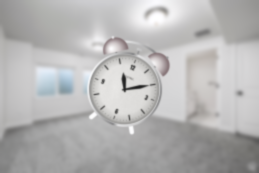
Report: h=11 m=10
